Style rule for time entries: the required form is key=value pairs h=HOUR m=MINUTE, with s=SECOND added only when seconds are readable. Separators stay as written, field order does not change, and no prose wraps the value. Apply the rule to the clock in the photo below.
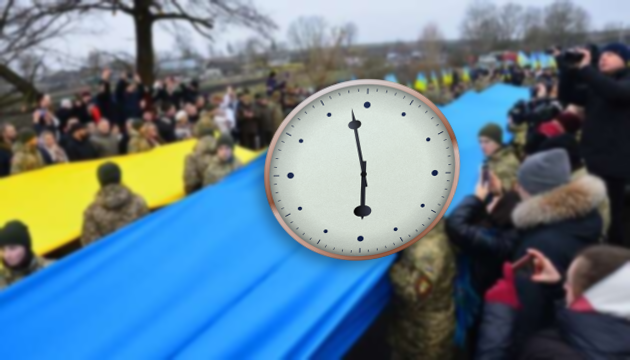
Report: h=5 m=58
